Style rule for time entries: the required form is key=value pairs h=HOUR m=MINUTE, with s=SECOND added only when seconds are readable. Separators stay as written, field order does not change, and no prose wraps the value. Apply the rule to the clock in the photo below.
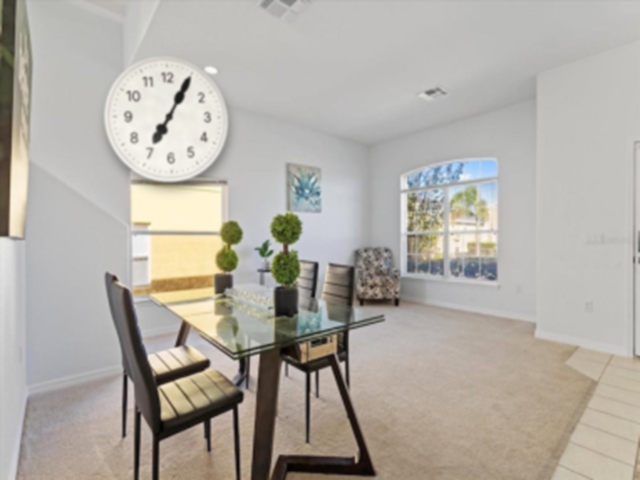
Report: h=7 m=5
